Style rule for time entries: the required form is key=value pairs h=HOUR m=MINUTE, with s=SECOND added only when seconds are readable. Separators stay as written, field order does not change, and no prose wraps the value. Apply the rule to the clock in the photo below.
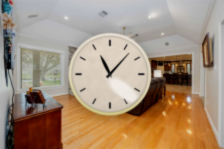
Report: h=11 m=7
